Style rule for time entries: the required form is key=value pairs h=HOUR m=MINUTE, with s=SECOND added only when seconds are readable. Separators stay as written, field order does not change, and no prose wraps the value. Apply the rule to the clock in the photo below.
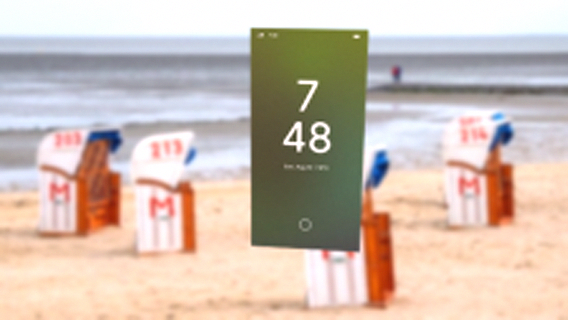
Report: h=7 m=48
